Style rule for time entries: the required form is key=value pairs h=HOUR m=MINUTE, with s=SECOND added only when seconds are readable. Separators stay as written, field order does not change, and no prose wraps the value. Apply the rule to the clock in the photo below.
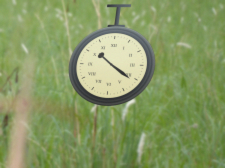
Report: h=10 m=21
